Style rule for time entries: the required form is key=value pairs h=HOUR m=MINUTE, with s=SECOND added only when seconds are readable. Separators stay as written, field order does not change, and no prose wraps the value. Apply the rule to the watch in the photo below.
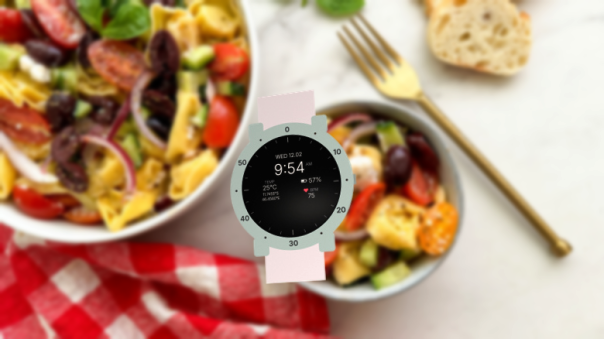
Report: h=9 m=54
